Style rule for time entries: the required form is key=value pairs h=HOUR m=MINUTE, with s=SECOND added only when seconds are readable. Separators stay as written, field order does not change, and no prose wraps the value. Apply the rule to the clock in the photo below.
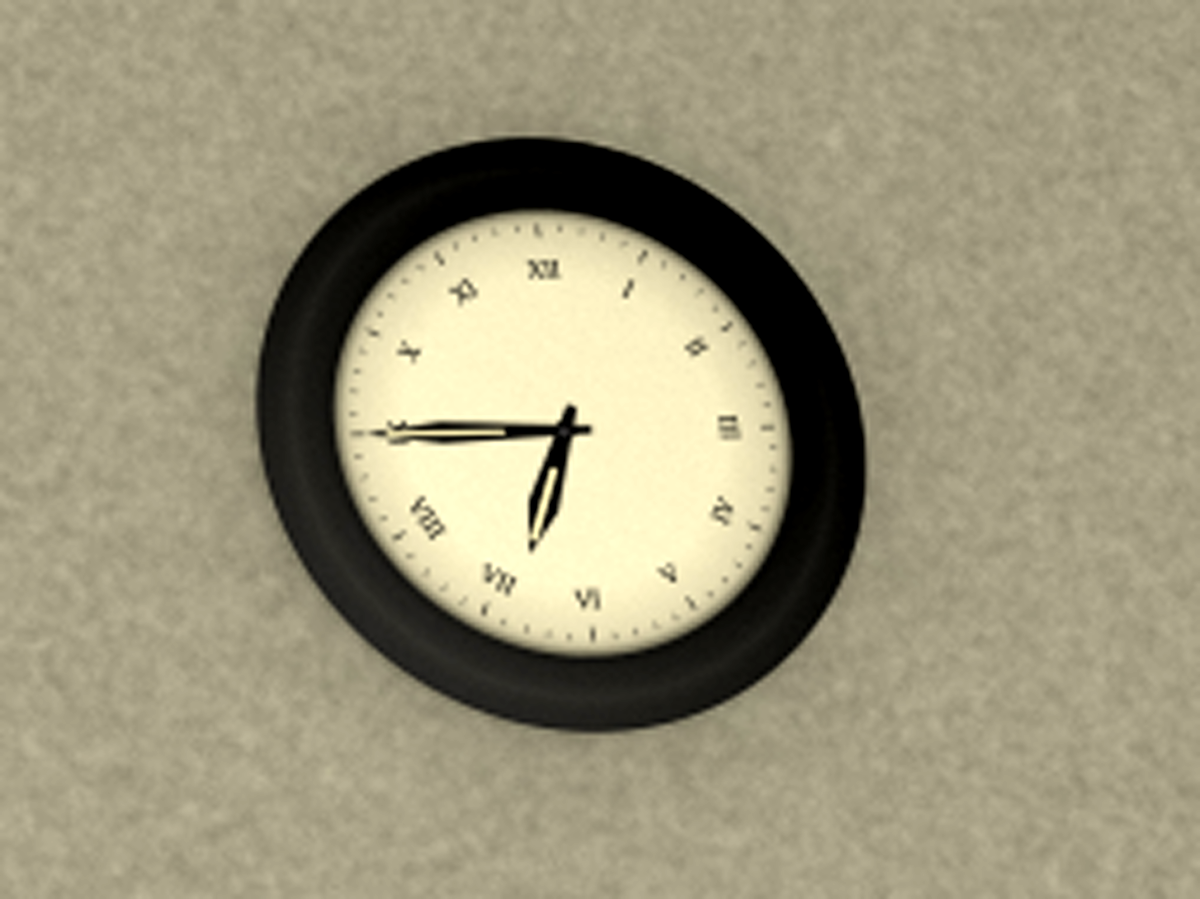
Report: h=6 m=45
